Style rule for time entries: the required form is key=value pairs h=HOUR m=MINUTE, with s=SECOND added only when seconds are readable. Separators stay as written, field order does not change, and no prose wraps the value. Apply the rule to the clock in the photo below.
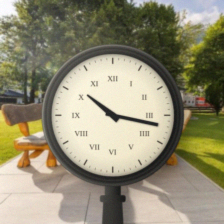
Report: h=10 m=17
